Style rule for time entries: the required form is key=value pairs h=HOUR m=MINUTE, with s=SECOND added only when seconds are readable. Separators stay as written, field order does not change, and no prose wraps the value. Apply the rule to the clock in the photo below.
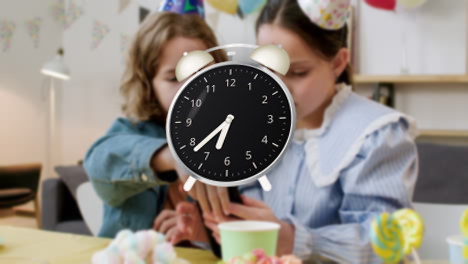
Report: h=6 m=38
